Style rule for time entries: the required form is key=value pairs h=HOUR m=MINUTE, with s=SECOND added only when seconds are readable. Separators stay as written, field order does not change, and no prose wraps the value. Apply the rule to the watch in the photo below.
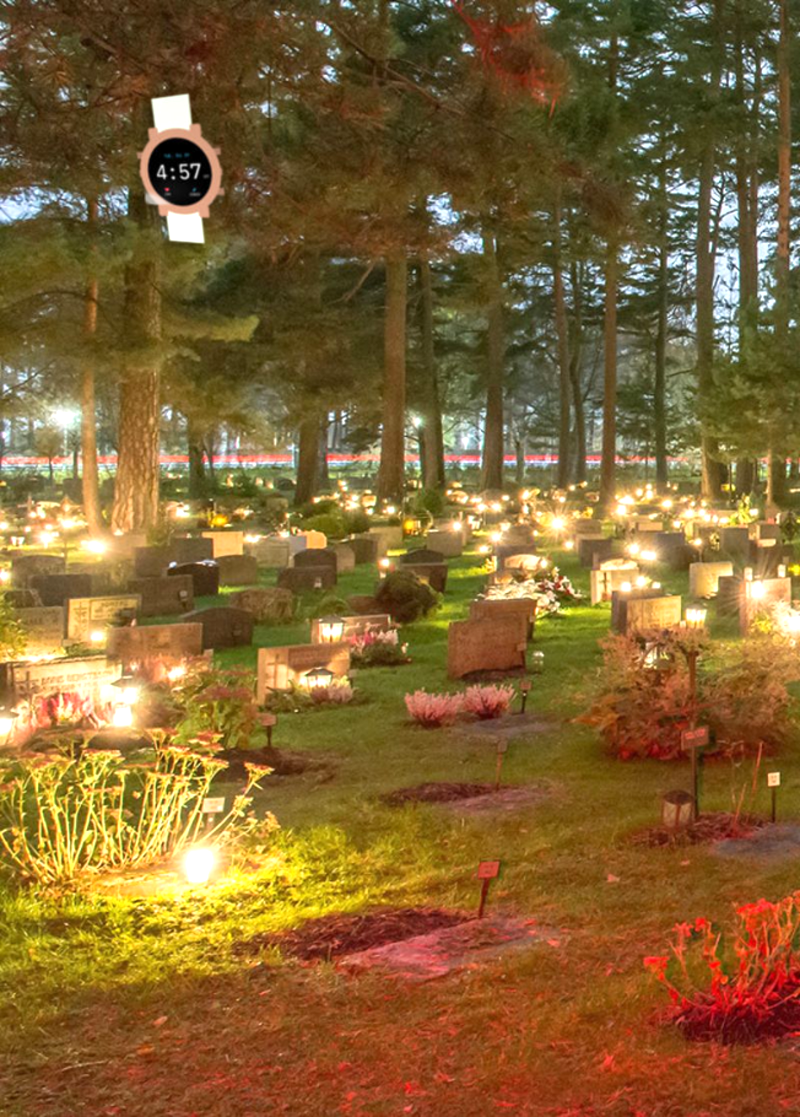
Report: h=4 m=57
